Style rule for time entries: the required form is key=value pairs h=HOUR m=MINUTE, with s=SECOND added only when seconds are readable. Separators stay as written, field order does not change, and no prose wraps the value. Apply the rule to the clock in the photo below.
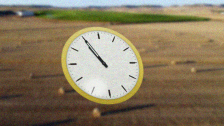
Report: h=10 m=55
